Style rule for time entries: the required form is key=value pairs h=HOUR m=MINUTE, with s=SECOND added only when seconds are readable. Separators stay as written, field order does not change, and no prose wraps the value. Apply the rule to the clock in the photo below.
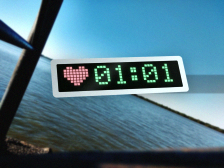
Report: h=1 m=1
